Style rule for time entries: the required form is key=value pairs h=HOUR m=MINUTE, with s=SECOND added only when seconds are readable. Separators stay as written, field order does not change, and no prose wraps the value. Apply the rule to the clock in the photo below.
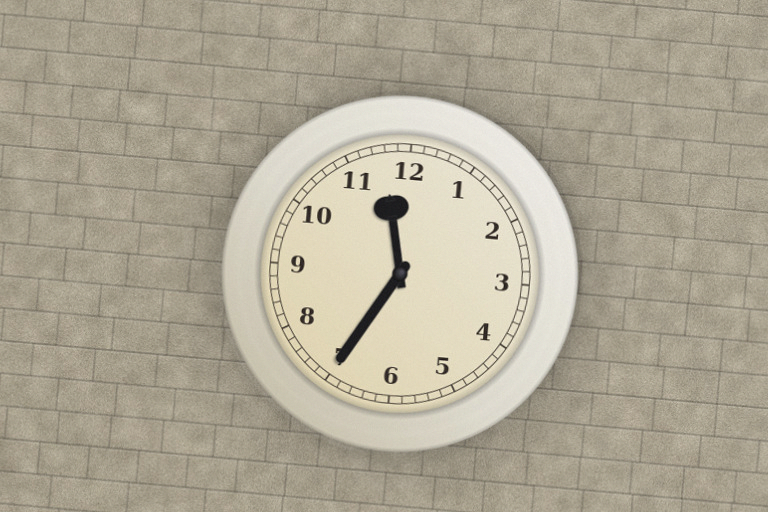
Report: h=11 m=35
